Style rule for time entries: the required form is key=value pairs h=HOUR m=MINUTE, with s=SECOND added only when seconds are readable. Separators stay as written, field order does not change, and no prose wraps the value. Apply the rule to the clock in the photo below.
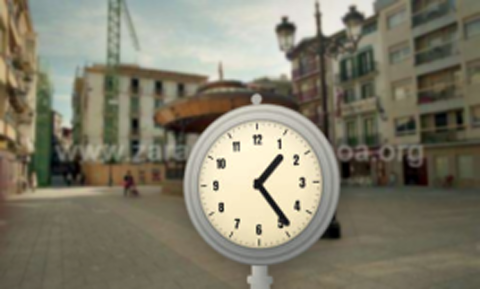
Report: h=1 m=24
